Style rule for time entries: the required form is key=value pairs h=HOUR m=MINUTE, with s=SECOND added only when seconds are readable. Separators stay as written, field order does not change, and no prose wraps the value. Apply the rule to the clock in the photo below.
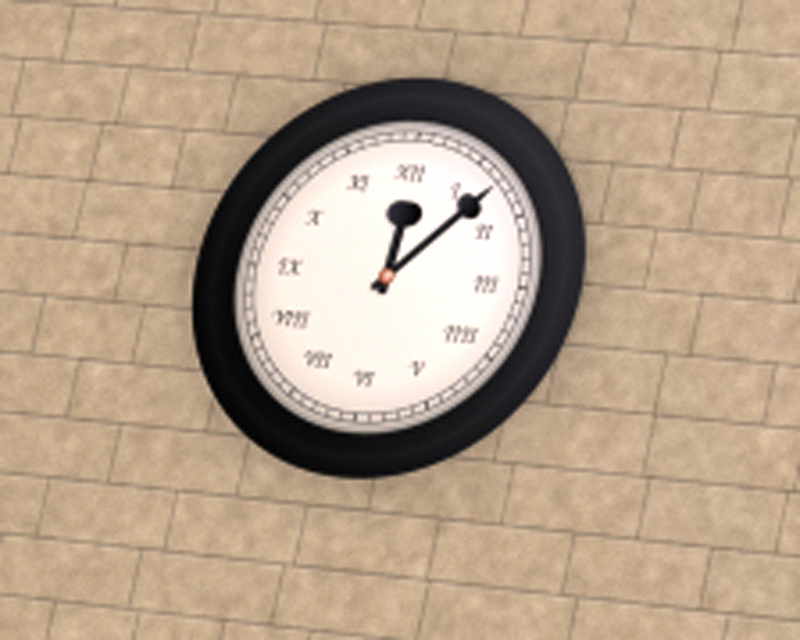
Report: h=12 m=7
